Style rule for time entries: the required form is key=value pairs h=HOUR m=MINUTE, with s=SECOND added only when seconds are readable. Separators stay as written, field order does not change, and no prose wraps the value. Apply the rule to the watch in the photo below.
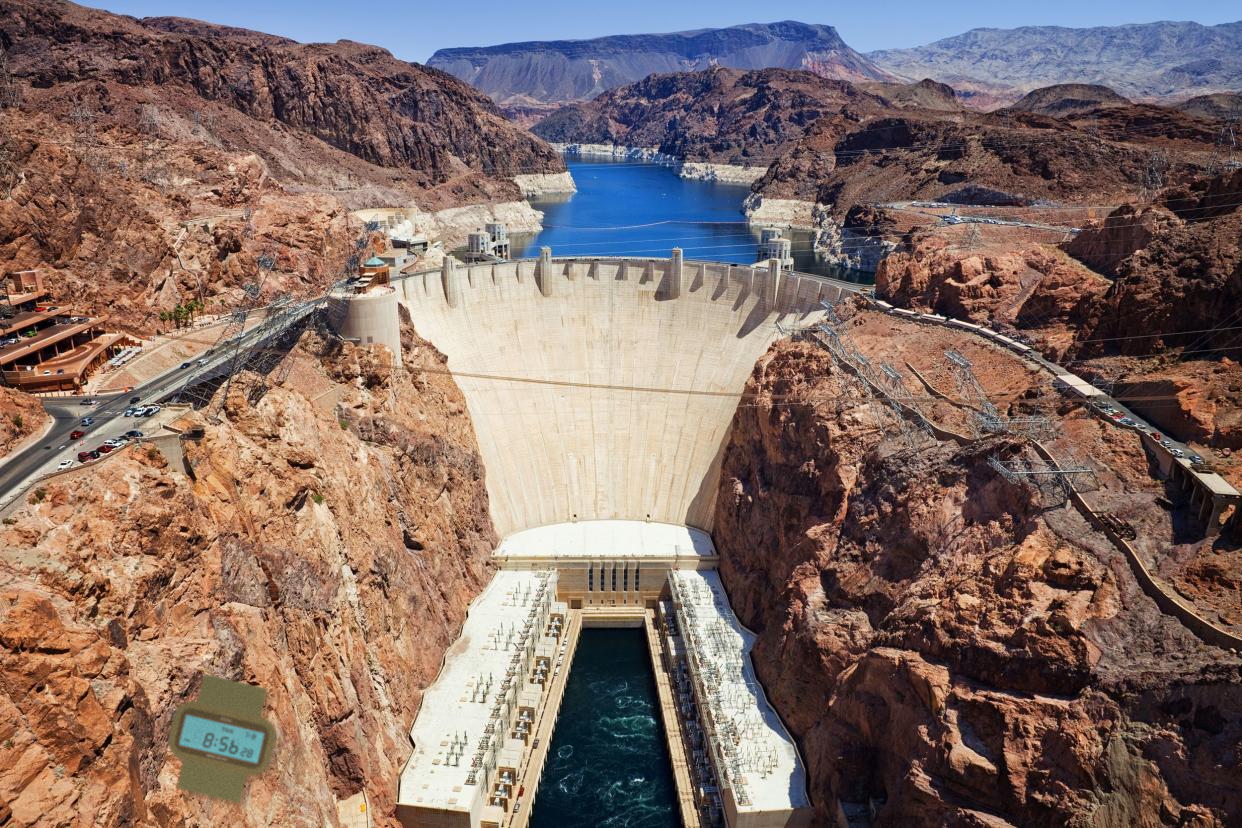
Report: h=8 m=56
